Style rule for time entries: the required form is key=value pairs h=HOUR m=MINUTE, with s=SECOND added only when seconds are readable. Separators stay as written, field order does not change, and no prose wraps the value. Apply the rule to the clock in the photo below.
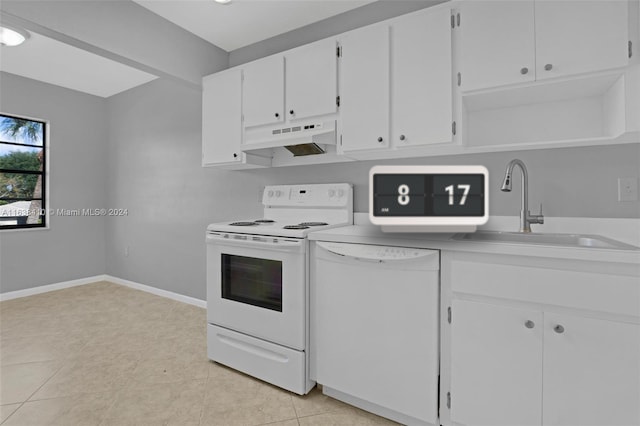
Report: h=8 m=17
